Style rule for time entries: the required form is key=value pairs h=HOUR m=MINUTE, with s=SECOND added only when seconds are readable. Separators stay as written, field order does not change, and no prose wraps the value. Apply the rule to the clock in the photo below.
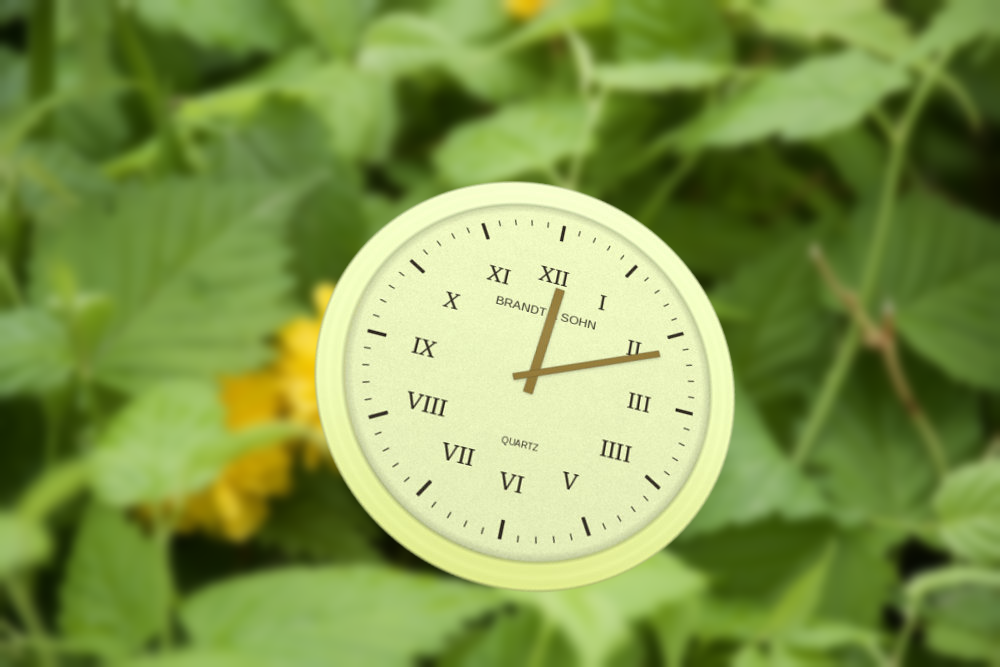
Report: h=12 m=11
